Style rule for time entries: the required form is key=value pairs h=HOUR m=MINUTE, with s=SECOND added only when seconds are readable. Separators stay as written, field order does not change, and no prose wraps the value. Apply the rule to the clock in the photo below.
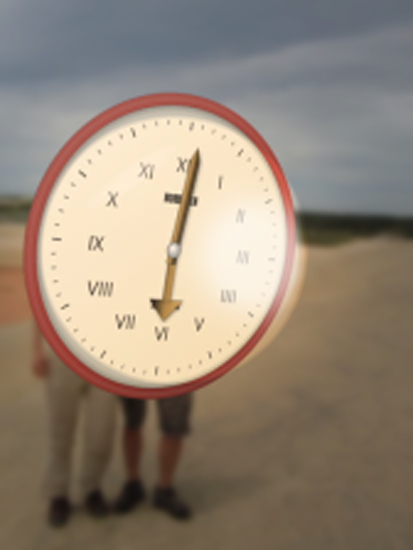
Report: h=6 m=1
